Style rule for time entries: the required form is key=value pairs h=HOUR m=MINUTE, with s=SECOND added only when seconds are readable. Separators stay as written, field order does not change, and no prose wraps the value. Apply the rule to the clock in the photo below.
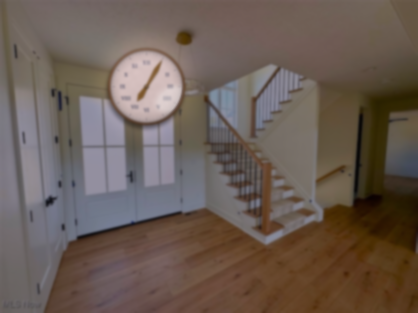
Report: h=7 m=5
